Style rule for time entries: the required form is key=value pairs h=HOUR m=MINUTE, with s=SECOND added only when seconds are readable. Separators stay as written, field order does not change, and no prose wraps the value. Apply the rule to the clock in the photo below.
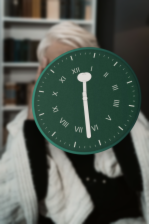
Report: h=12 m=32
